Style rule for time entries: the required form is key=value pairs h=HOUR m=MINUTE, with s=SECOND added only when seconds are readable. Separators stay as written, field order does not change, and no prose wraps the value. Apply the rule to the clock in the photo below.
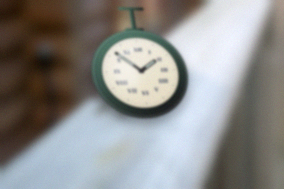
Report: h=1 m=52
